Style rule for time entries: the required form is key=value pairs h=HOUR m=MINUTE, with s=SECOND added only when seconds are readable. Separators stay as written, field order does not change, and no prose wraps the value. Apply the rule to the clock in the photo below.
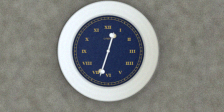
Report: h=12 m=33
